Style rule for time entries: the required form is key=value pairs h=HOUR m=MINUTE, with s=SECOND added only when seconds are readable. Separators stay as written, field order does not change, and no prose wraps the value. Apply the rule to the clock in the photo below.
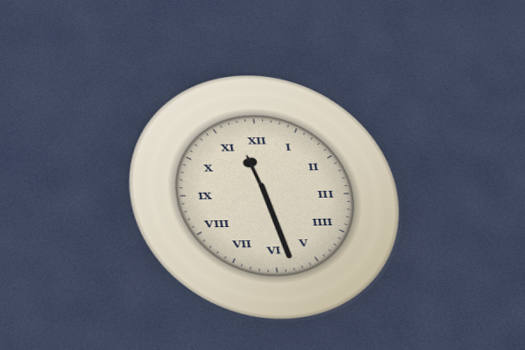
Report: h=11 m=28
